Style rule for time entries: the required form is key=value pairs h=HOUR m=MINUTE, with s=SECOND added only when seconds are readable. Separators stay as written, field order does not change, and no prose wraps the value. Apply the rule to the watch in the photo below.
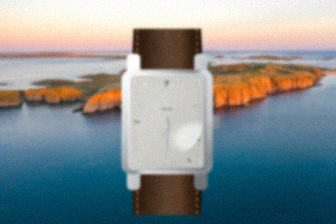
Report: h=6 m=30
